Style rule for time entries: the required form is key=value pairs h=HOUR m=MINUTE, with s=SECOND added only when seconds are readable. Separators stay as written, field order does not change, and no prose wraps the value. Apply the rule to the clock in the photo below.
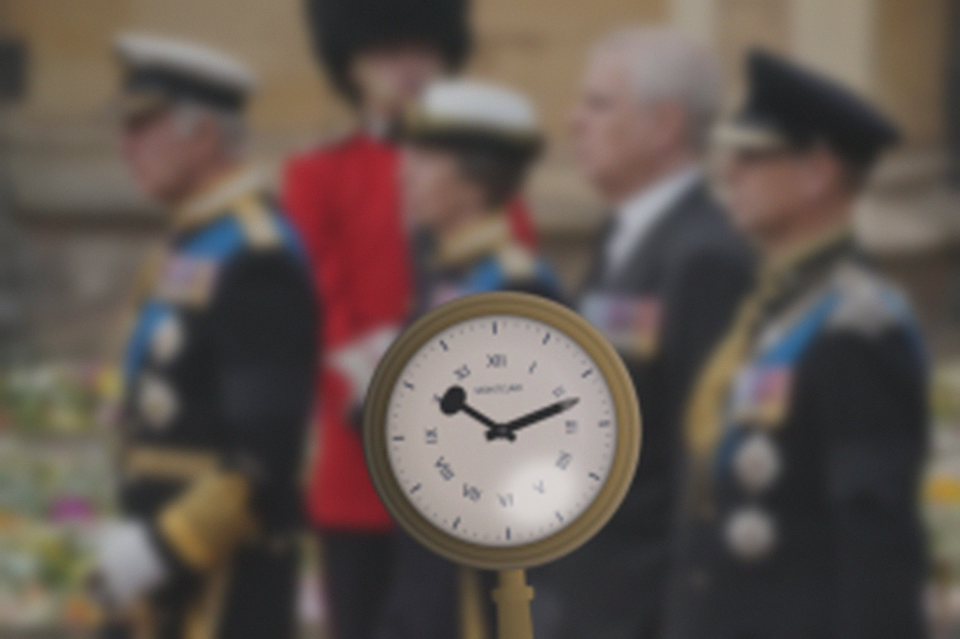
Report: h=10 m=12
